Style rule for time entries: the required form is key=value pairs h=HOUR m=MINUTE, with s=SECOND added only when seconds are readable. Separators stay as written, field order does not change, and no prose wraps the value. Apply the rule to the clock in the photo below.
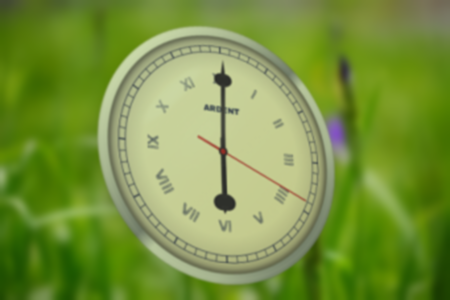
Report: h=6 m=0 s=19
